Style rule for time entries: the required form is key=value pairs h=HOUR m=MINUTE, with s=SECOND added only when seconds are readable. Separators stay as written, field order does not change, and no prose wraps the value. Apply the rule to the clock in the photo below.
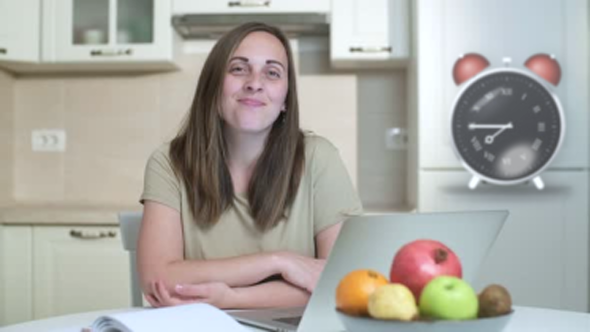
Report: h=7 m=45
